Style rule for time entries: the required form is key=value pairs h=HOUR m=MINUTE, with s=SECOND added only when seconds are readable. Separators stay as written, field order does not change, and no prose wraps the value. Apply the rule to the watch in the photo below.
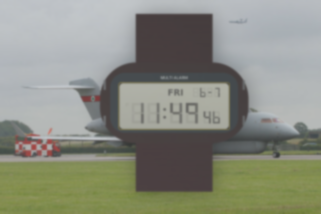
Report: h=11 m=49 s=46
